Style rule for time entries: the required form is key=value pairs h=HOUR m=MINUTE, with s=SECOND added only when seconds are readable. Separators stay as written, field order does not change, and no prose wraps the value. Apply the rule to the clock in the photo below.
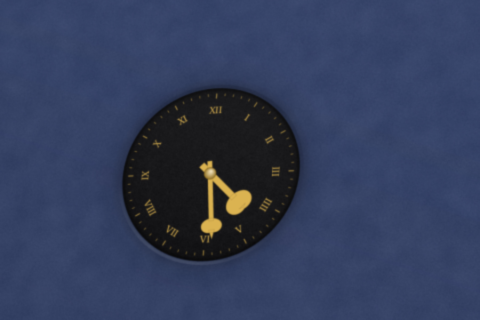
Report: h=4 m=29
